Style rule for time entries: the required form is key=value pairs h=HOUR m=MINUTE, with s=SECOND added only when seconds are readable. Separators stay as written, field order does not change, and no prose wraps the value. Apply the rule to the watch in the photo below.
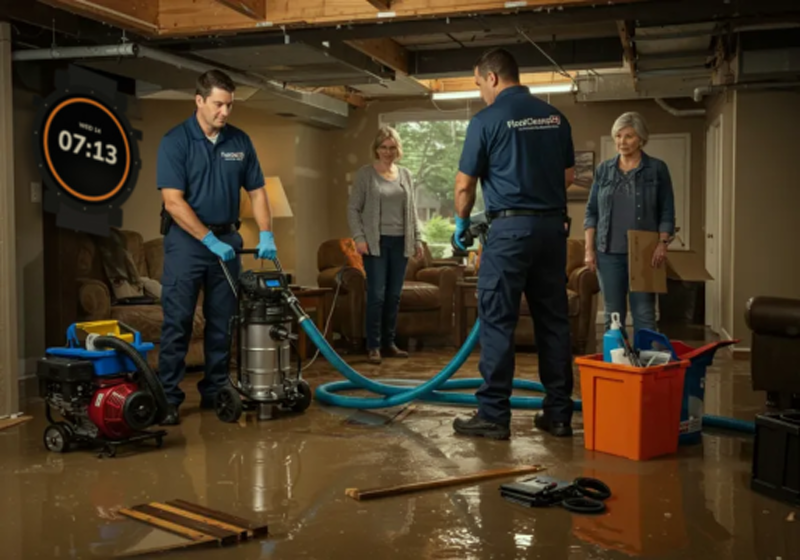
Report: h=7 m=13
